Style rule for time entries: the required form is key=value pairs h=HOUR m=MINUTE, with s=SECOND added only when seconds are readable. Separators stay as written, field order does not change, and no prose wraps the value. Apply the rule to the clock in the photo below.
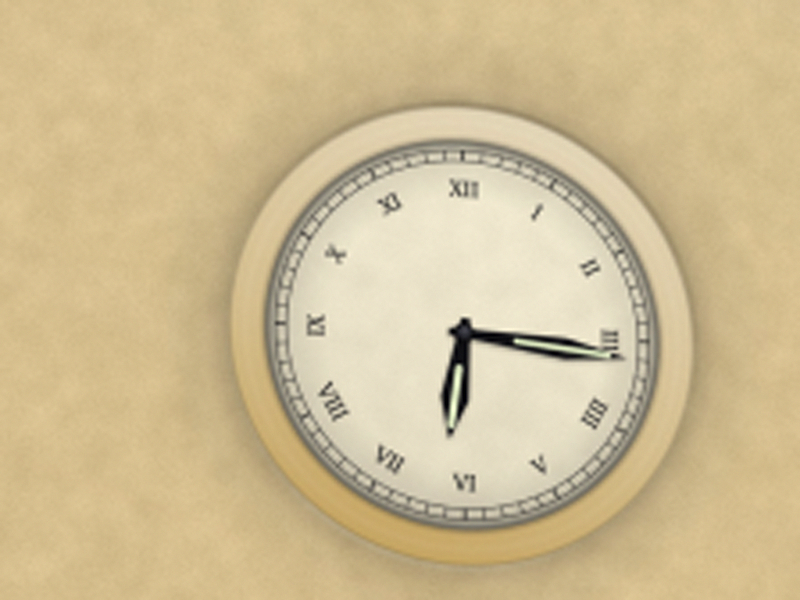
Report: h=6 m=16
